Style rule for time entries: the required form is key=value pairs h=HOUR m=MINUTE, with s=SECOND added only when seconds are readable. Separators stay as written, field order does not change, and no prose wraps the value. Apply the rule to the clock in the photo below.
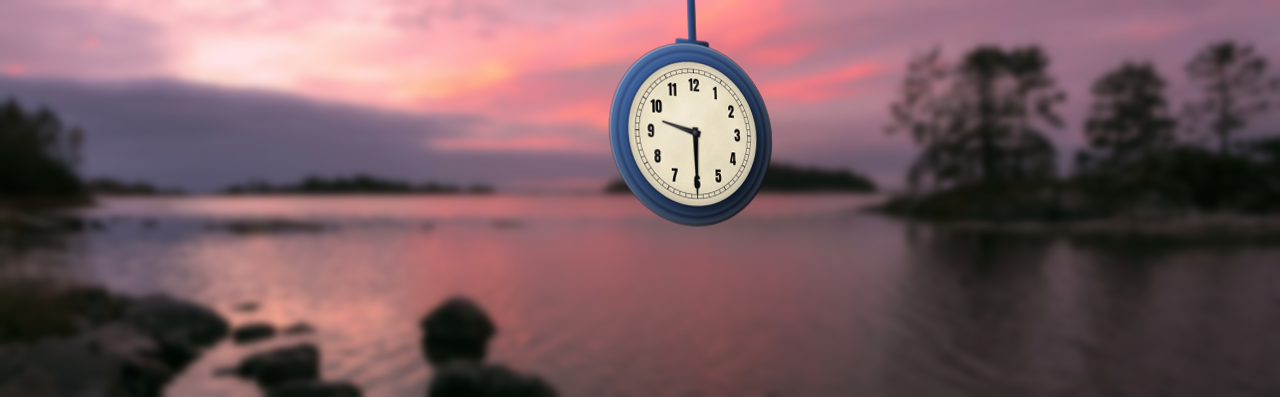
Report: h=9 m=30
